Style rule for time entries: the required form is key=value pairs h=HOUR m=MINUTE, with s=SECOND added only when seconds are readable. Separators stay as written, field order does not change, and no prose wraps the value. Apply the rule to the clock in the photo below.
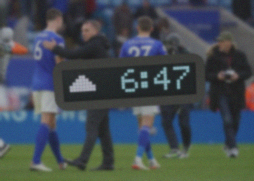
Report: h=6 m=47
